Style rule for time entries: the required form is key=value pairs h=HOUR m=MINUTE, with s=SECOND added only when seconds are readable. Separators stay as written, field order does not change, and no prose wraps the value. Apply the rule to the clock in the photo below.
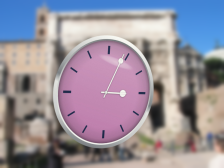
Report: h=3 m=4
